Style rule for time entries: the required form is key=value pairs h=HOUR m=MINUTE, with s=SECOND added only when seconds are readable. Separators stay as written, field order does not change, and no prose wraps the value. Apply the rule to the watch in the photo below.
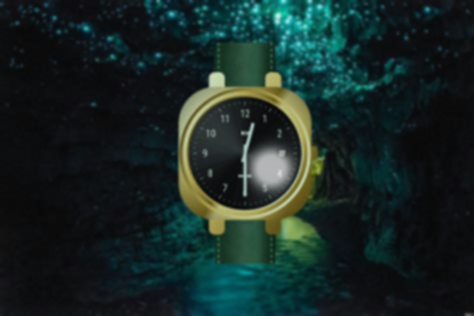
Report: h=12 m=30
